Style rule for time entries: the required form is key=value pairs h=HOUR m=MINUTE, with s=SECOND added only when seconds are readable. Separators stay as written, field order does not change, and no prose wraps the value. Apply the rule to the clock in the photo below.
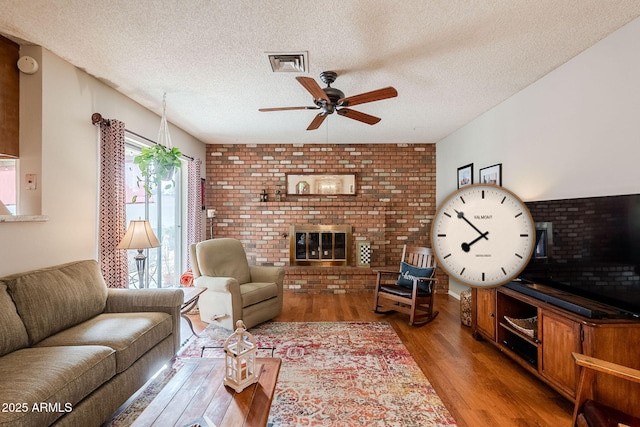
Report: h=7 m=52
